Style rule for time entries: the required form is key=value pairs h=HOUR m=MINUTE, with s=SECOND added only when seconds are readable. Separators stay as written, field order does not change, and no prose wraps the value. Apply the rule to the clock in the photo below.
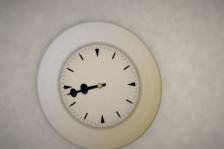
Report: h=8 m=43
